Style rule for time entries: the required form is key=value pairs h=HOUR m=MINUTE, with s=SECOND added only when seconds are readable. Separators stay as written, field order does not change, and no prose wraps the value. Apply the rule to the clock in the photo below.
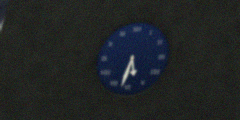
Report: h=5 m=32
